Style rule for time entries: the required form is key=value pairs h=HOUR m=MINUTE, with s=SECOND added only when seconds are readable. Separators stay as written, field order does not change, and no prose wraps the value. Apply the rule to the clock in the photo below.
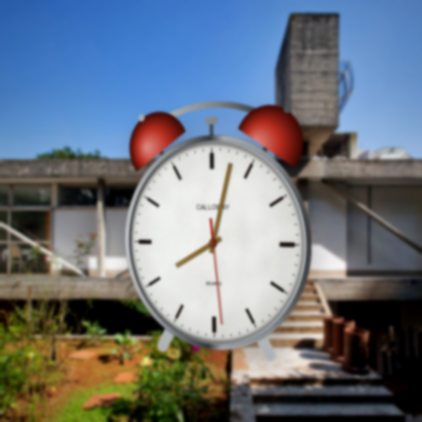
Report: h=8 m=2 s=29
